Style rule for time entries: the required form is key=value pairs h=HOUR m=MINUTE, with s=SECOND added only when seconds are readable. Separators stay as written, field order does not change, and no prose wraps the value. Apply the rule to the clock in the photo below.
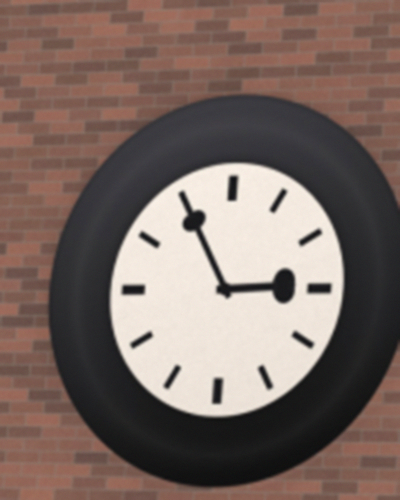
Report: h=2 m=55
